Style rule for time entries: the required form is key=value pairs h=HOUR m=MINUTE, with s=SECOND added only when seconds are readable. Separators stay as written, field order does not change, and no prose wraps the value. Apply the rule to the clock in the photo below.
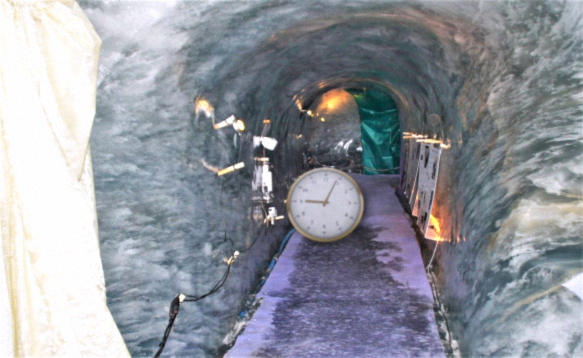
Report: h=9 m=4
